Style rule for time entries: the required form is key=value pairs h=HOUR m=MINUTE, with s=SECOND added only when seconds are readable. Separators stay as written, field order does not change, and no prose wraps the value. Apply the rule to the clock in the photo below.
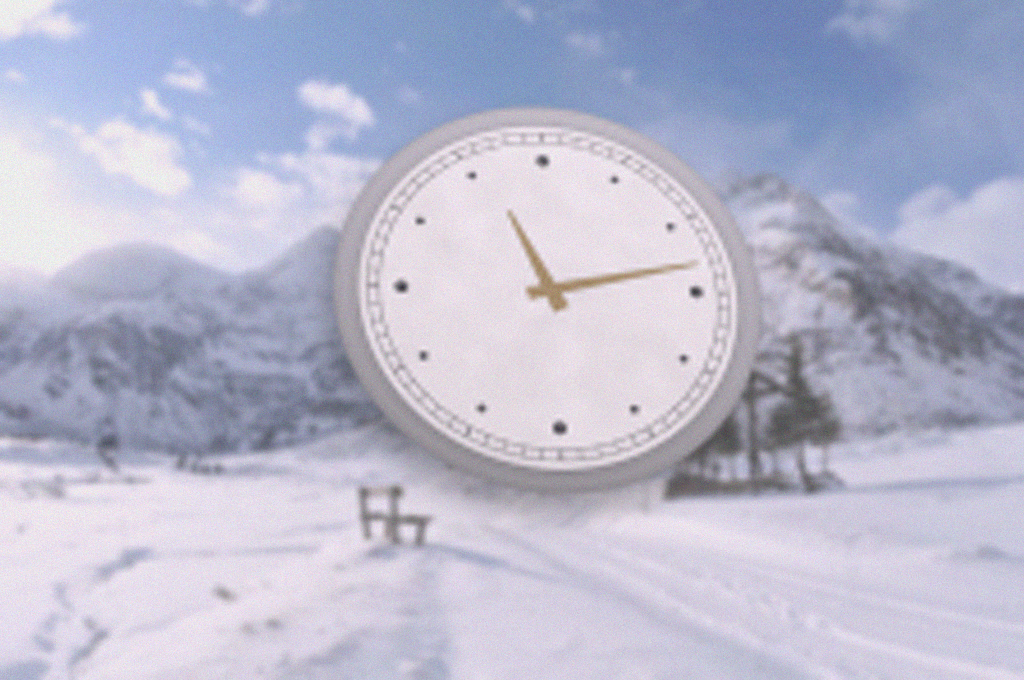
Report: h=11 m=13
